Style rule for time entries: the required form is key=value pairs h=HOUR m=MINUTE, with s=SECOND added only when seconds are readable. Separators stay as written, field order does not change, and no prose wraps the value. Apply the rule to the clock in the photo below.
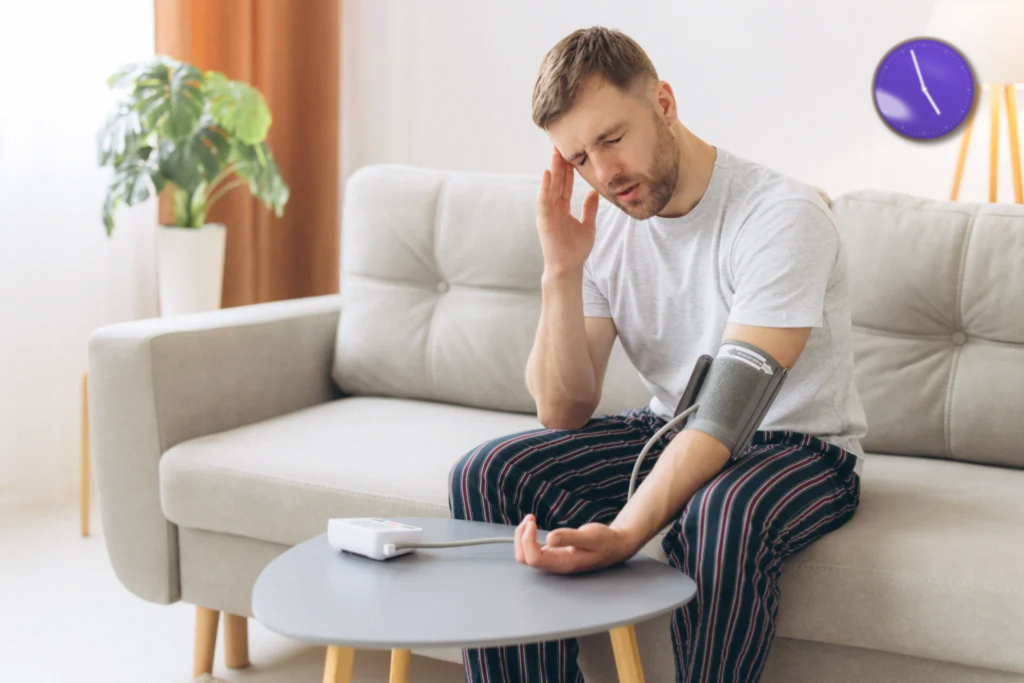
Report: h=4 m=57
